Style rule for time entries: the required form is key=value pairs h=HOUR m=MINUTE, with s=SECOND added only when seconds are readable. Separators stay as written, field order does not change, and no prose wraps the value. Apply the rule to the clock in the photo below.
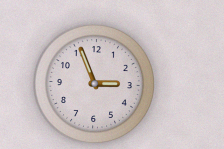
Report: h=2 m=56
